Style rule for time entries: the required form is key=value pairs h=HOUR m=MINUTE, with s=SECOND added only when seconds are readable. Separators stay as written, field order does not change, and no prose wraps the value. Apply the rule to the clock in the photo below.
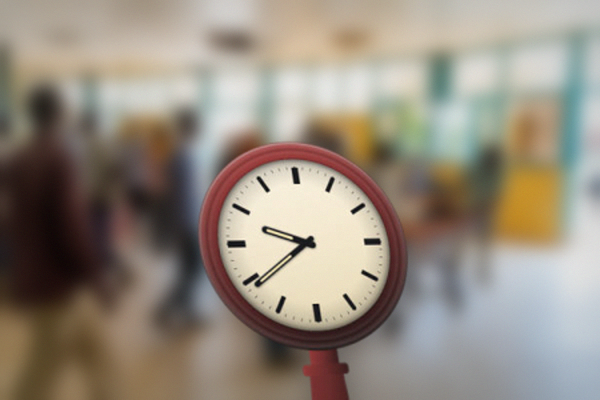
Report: h=9 m=39
